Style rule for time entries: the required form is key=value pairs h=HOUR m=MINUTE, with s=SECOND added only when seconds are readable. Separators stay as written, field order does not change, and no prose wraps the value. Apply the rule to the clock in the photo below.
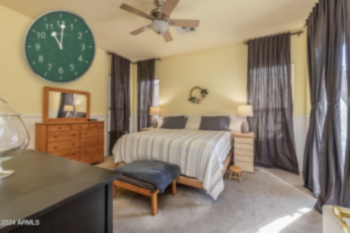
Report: h=11 m=1
